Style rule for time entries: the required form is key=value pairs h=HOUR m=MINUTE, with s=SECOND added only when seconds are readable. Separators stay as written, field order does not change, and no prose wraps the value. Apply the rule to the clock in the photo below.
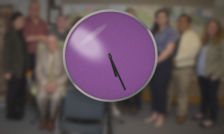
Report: h=5 m=26
